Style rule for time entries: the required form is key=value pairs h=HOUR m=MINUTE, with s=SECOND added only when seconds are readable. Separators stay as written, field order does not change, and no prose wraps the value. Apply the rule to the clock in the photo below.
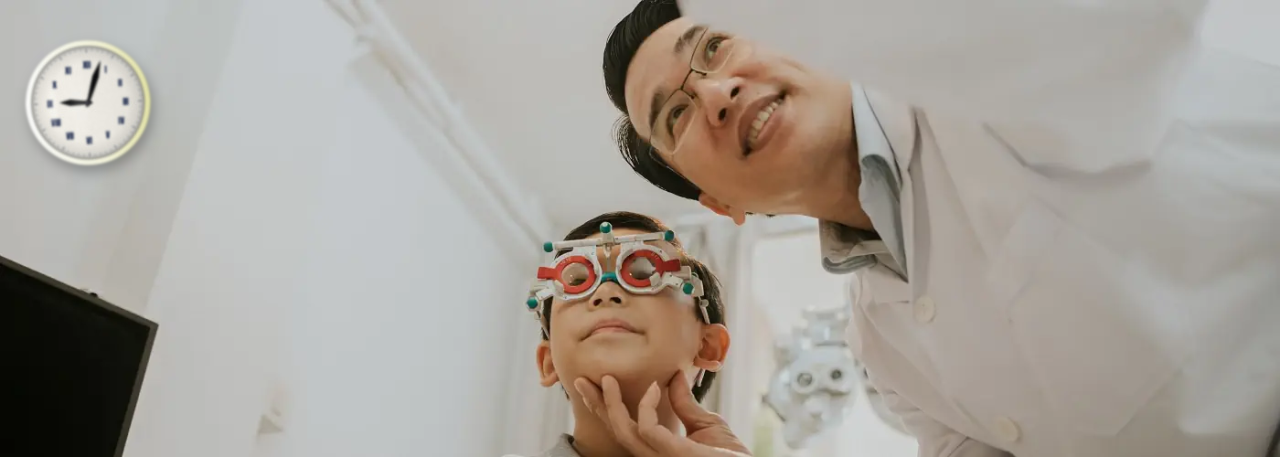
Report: h=9 m=3
